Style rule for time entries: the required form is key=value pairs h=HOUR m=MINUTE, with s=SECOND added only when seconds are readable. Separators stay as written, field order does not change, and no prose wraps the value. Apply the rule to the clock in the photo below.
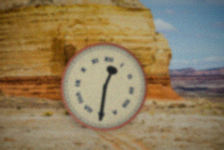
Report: h=12 m=30
